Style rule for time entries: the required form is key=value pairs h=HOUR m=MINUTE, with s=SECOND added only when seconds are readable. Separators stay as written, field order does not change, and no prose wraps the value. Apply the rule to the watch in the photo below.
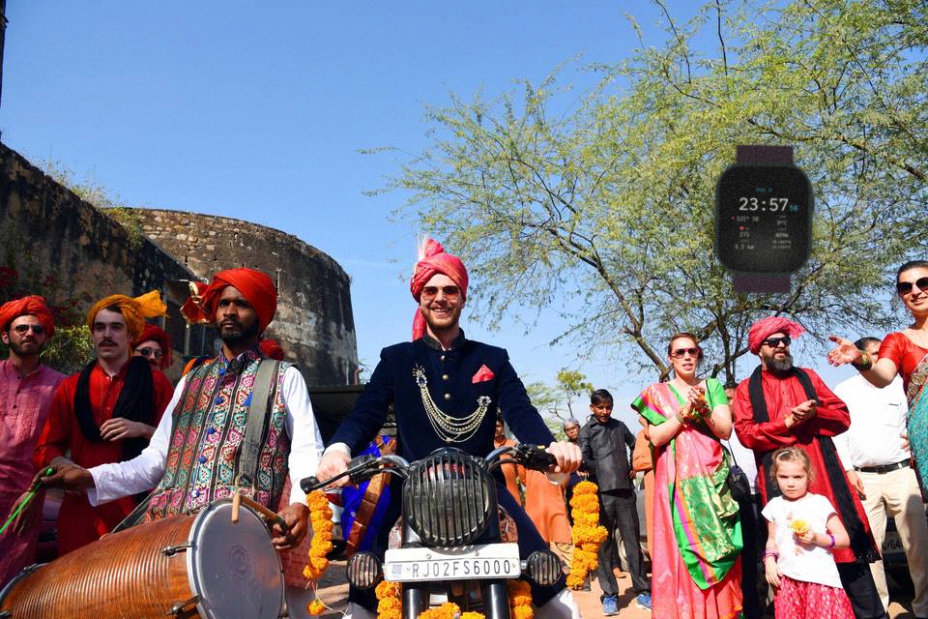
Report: h=23 m=57
